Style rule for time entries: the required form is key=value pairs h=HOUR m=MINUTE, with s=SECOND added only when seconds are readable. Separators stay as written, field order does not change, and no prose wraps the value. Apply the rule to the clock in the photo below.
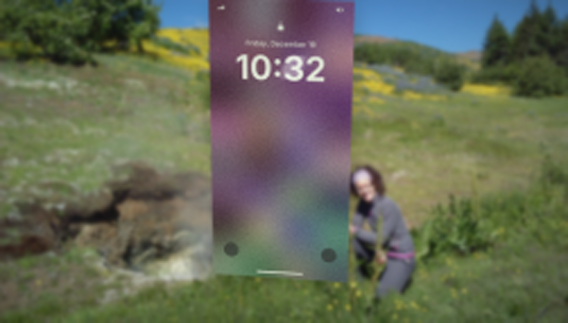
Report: h=10 m=32
